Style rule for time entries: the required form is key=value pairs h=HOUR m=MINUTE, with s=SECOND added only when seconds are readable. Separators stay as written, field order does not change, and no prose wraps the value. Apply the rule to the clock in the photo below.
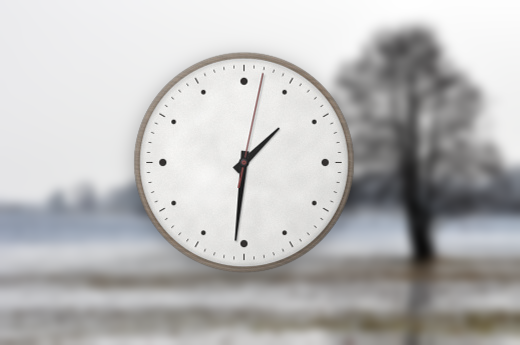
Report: h=1 m=31 s=2
